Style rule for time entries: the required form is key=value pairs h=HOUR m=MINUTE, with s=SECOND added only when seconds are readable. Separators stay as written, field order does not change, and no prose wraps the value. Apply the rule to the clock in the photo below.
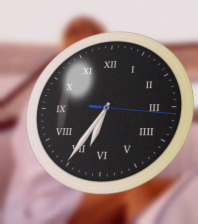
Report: h=6 m=35 s=16
